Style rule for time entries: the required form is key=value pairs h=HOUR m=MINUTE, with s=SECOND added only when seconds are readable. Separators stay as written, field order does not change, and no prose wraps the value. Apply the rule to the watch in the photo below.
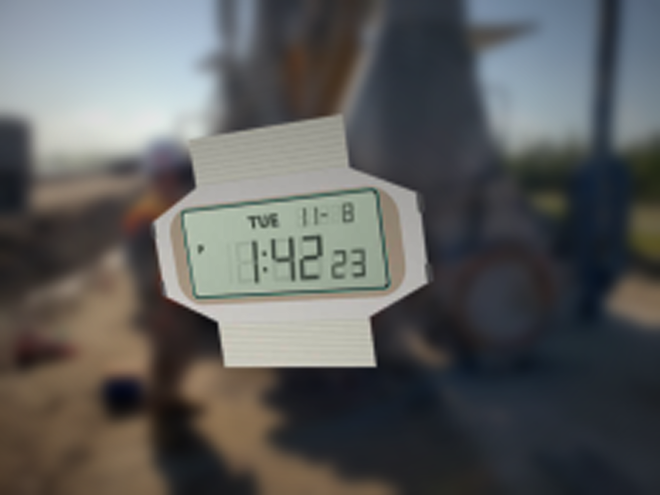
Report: h=1 m=42 s=23
